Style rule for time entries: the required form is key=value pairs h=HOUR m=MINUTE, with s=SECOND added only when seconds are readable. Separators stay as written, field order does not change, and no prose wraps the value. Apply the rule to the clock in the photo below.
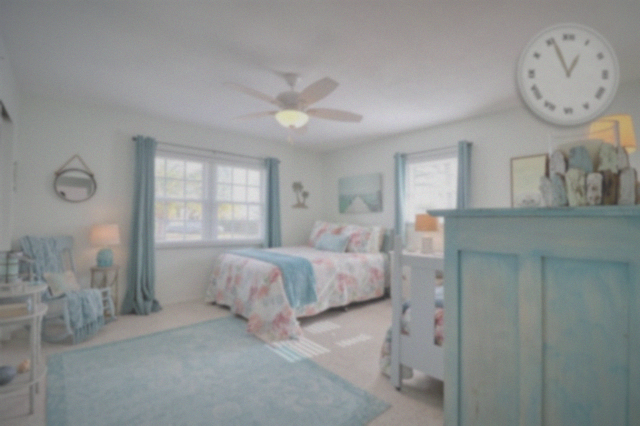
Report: h=12 m=56
